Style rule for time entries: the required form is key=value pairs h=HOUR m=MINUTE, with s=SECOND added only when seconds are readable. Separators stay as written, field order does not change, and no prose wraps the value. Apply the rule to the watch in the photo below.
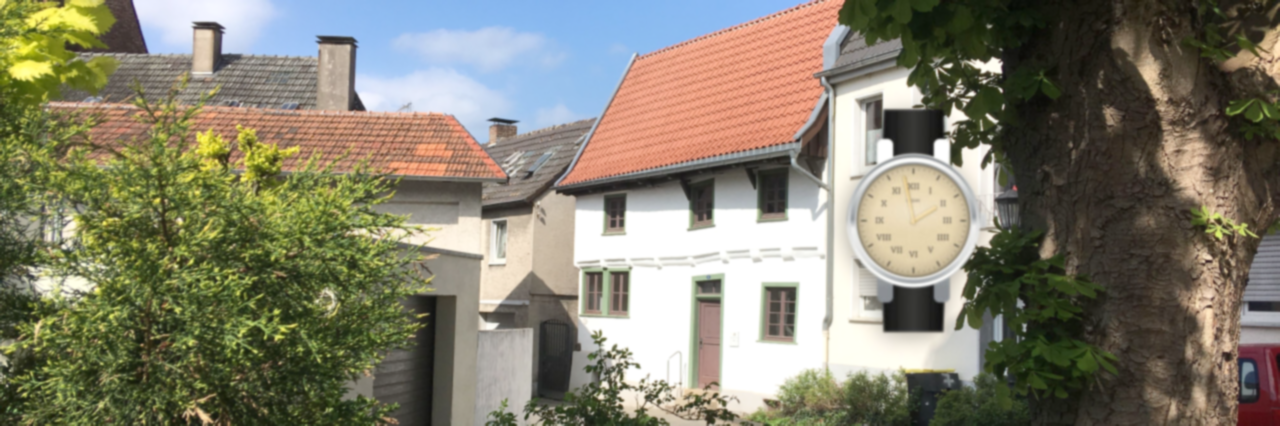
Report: h=1 m=58
